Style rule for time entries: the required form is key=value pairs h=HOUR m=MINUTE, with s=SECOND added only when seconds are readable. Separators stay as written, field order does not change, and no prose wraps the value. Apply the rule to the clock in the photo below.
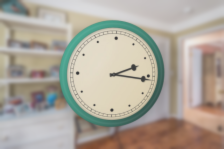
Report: h=2 m=16
